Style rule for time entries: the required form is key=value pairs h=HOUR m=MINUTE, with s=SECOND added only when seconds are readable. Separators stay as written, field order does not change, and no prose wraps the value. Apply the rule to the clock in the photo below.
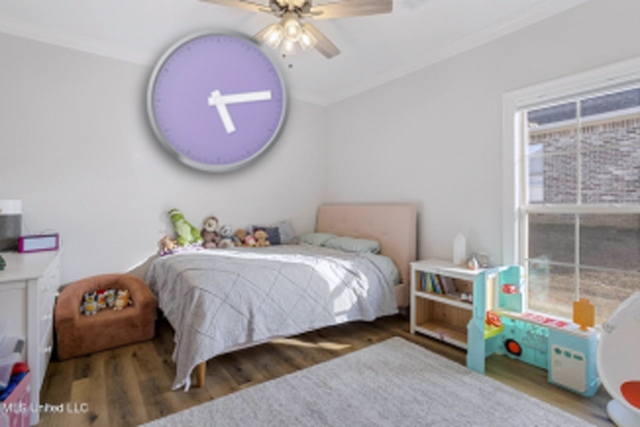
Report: h=5 m=14
